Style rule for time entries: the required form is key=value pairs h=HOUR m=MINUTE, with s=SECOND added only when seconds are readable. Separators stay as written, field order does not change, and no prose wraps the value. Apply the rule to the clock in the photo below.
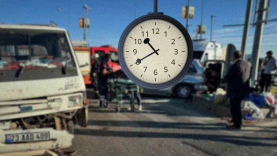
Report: h=10 m=40
